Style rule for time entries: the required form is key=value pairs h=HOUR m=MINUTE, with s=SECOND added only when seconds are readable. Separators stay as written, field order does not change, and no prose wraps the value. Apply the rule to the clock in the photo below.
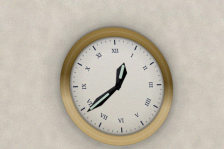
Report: h=12 m=39
